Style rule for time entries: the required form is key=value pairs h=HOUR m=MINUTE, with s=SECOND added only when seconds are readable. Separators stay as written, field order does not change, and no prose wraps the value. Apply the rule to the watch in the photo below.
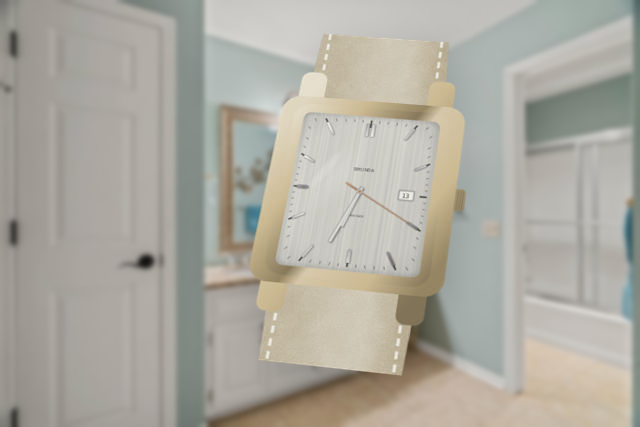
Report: h=6 m=33 s=20
